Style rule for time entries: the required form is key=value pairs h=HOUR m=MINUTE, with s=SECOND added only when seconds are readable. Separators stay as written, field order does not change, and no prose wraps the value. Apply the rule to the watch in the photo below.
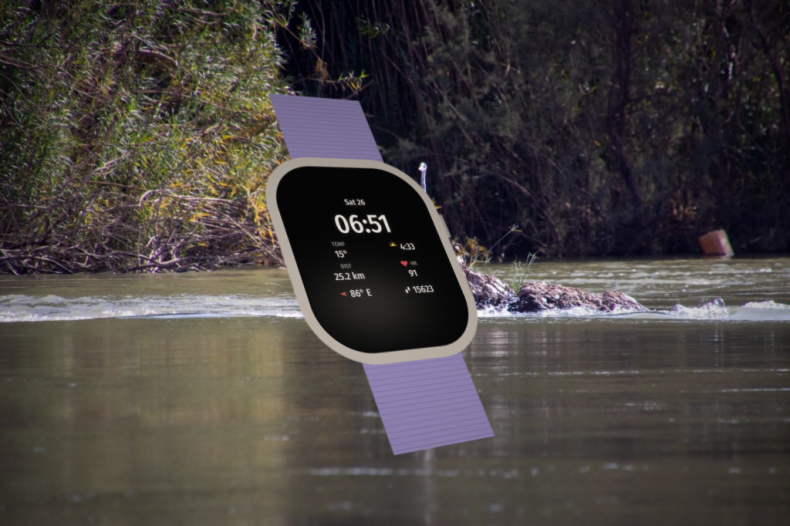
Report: h=6 m=51
